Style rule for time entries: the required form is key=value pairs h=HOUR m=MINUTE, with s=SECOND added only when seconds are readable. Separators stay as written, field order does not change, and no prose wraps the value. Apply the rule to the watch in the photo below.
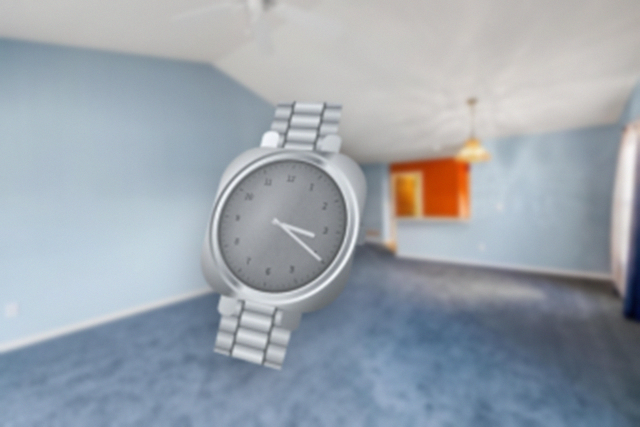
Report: h=3 m=20
